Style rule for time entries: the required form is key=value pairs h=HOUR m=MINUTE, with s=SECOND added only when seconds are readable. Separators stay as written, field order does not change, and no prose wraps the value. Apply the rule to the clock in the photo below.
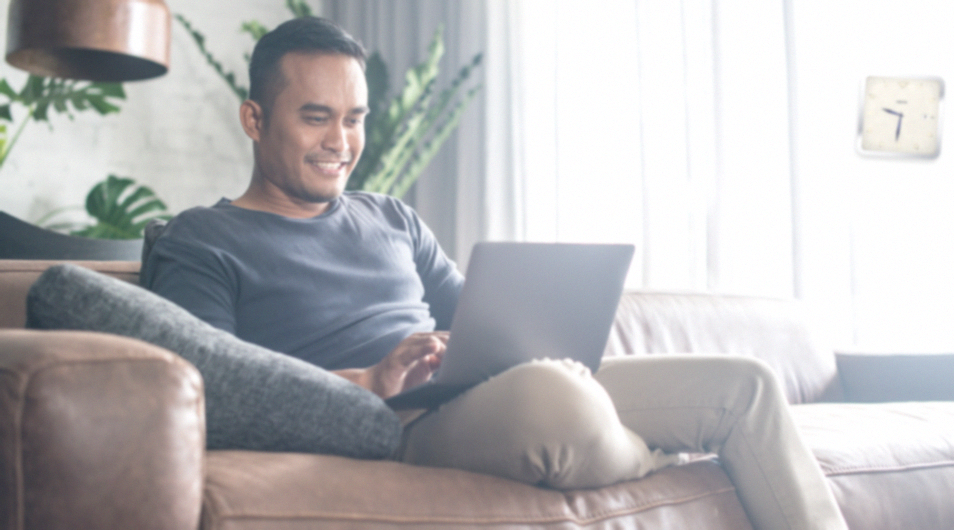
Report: h=9 m=31
